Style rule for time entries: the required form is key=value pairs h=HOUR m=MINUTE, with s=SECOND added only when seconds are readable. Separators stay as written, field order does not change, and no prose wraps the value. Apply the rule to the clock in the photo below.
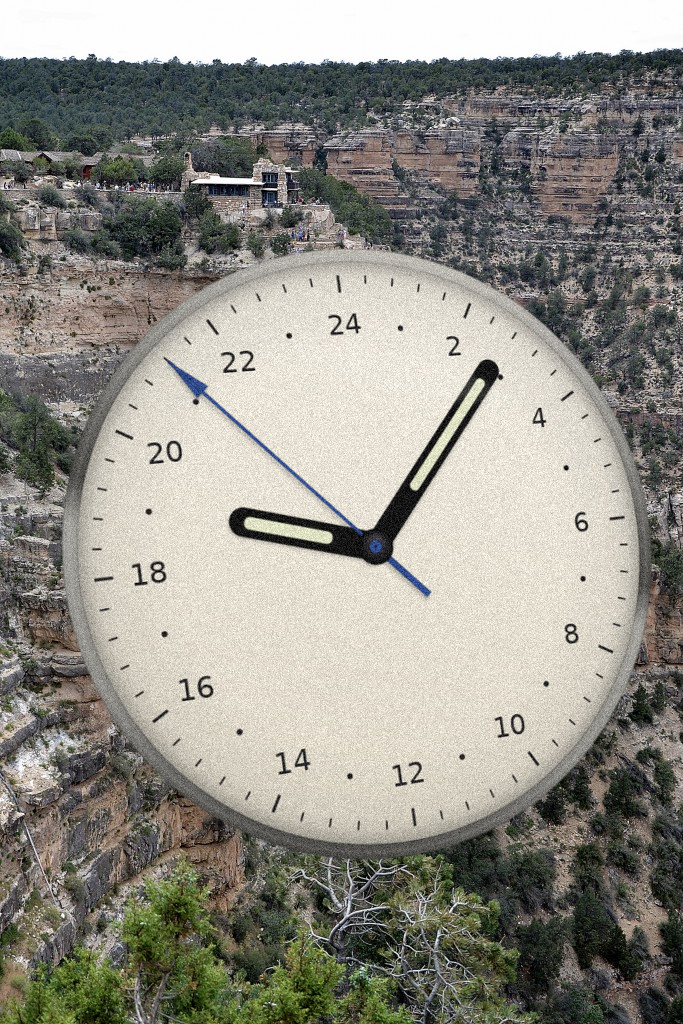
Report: h=19 m=6 s=53
